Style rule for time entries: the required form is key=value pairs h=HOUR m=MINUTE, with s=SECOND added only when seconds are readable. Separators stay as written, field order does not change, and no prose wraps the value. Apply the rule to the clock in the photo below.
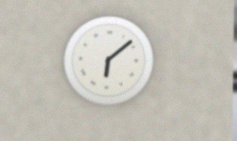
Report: h=6 m=8
